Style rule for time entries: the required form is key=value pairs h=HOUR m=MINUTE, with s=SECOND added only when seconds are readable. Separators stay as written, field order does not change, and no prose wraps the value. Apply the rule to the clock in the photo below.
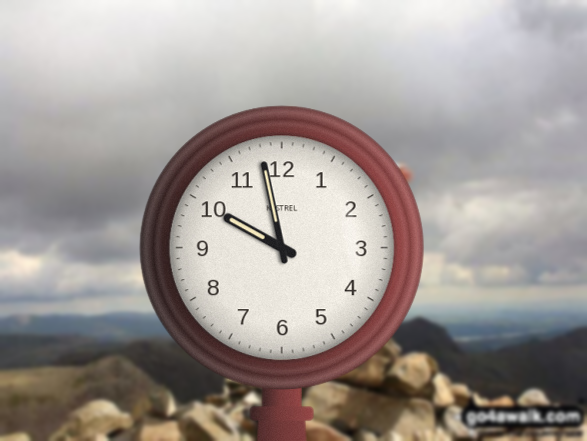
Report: h=9 m=58
